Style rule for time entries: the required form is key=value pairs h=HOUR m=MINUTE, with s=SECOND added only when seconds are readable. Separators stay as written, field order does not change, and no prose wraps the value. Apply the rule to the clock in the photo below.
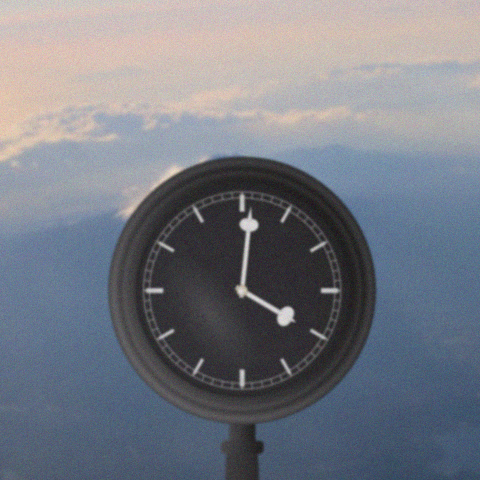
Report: h=4 m=1
